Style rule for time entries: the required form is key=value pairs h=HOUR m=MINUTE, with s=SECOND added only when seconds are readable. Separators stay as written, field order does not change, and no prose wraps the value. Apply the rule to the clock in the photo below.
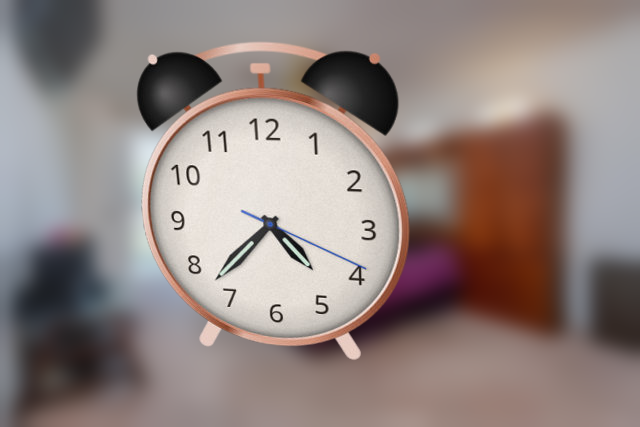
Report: h=4 m=37 s=19
